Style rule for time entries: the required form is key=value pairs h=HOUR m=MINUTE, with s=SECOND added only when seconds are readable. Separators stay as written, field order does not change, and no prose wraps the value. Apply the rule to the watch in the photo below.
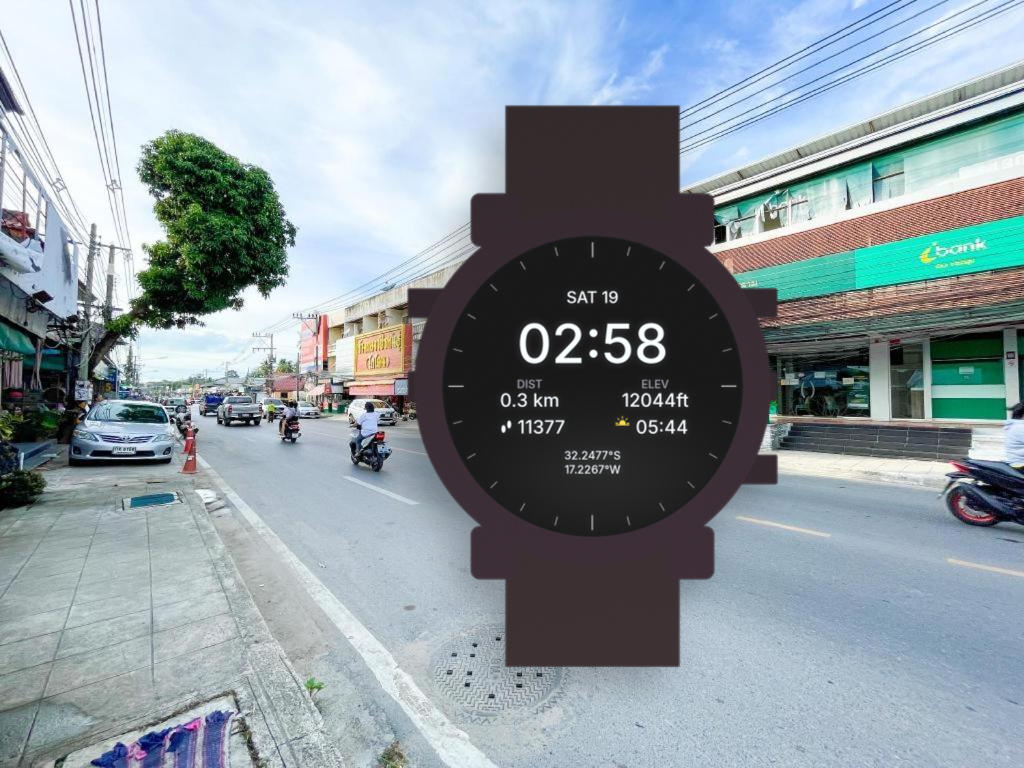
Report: h=2 m=58
